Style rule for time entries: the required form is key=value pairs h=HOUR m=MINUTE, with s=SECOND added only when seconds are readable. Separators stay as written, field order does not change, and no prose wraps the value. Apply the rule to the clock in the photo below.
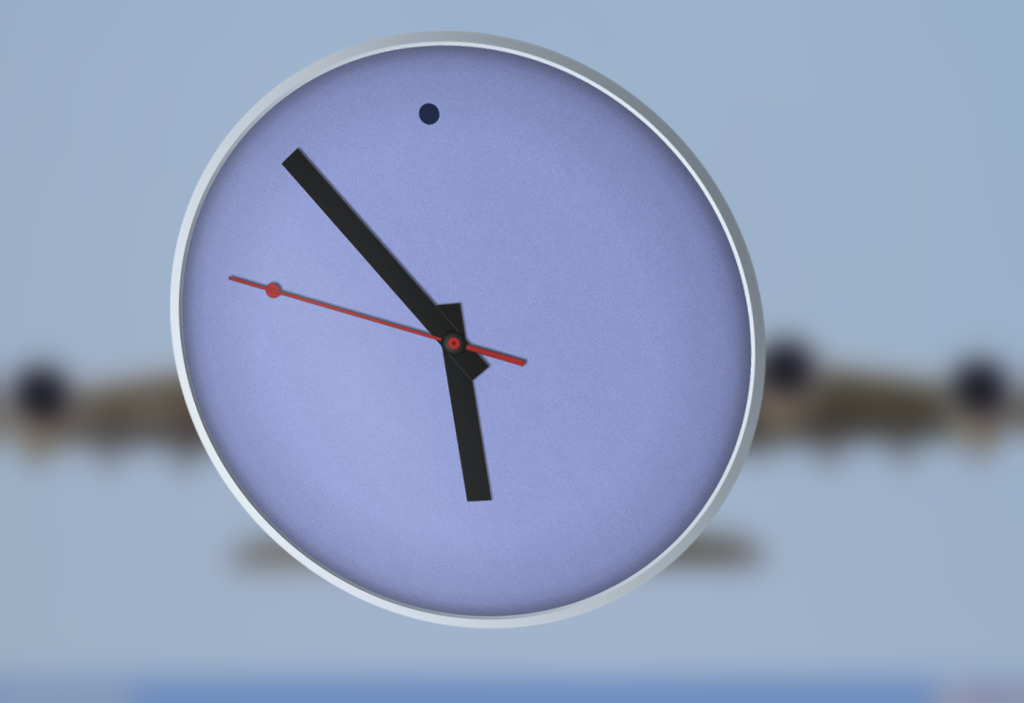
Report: h=5 m=53 s=48
